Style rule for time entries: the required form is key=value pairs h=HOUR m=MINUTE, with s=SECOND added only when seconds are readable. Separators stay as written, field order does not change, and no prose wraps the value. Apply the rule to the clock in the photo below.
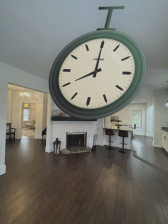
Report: h=8 m=0
